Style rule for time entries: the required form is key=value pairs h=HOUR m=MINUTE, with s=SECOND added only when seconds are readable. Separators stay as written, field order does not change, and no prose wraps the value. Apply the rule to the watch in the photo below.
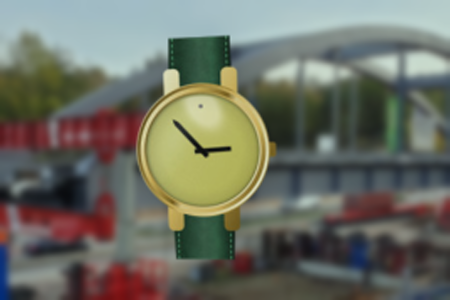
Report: h=2 m=53
